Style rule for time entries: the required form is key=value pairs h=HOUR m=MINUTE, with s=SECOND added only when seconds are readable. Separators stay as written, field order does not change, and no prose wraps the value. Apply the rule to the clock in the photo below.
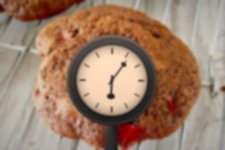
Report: h=6 m=6
